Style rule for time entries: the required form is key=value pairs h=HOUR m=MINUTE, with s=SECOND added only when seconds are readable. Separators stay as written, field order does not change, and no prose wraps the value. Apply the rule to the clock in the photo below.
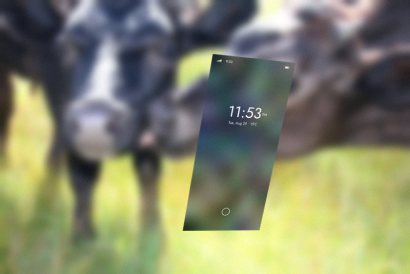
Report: h=11 m=53
